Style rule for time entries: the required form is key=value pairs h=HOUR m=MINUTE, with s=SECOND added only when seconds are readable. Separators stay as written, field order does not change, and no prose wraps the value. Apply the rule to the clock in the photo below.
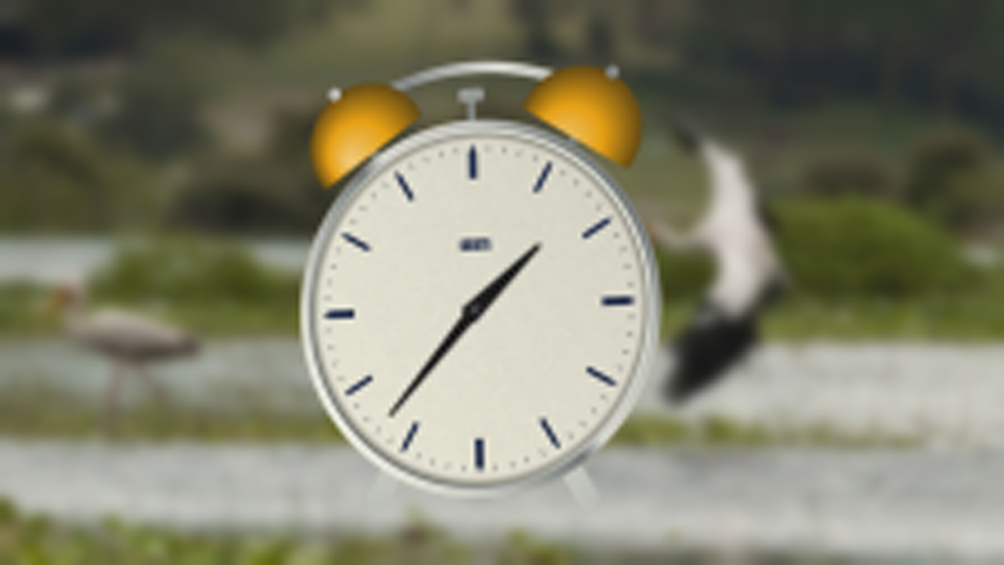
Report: h=1 m=37
